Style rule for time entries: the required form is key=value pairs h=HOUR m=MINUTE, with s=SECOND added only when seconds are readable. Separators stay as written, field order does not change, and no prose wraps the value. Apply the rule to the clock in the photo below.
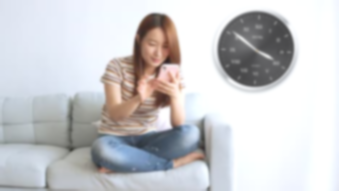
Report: h=3 m=51
